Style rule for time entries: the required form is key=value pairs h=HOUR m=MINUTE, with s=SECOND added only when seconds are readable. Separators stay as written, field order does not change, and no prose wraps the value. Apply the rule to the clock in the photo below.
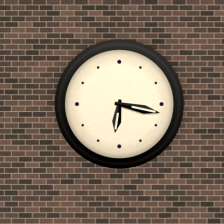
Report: h=6 m=17
